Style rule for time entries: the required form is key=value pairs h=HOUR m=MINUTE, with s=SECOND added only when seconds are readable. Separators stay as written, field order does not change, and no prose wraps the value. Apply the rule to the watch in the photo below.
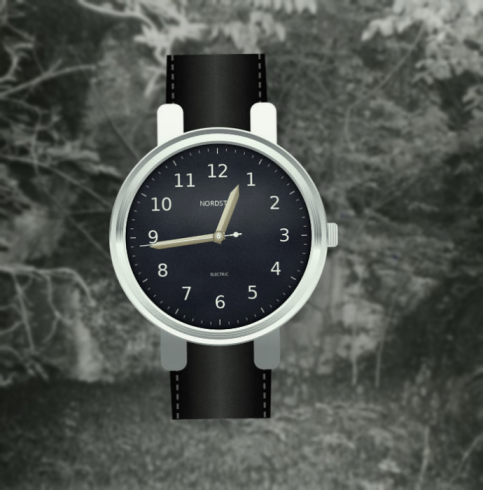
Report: h=12 m=43 s=44
